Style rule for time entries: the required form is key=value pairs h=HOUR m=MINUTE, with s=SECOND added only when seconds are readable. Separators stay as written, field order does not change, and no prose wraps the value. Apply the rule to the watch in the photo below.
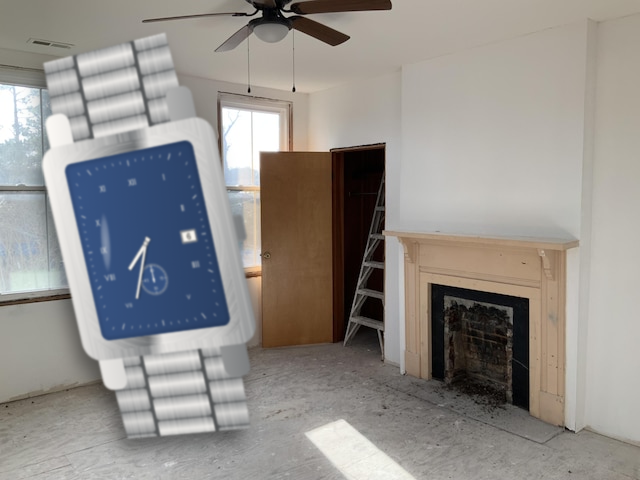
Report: h=7 m=34
